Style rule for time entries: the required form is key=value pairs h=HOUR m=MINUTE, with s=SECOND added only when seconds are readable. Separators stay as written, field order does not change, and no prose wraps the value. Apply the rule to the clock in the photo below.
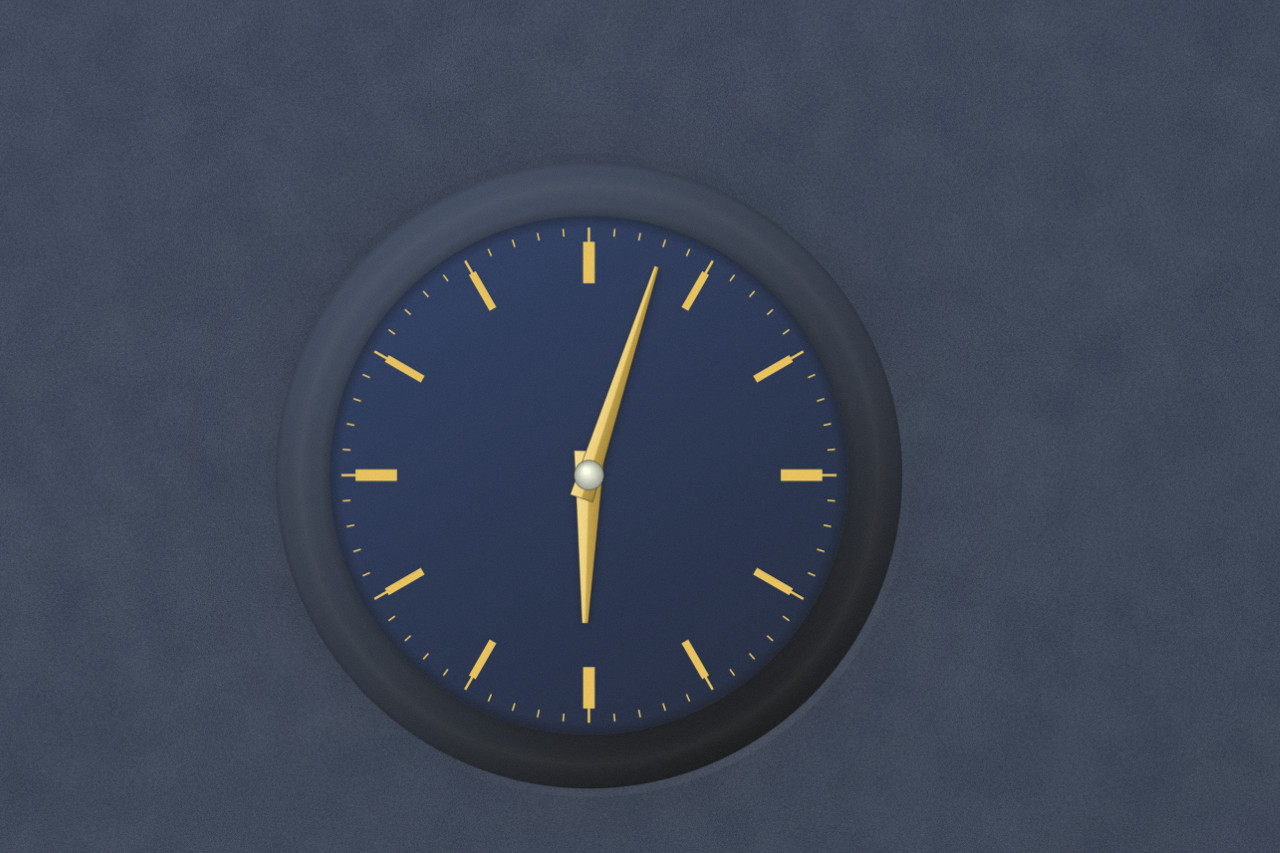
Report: h=6 m=3
